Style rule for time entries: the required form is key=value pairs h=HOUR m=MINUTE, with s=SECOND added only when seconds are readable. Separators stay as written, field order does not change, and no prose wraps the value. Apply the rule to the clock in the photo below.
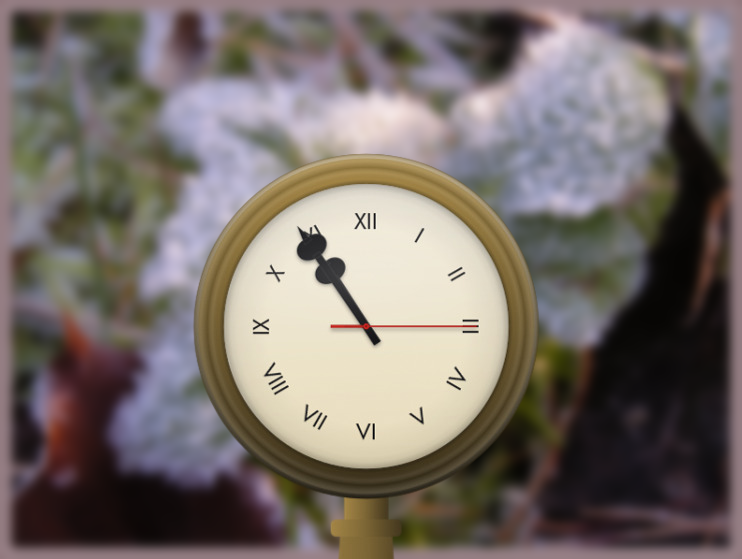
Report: h=10 m=54 s=15
